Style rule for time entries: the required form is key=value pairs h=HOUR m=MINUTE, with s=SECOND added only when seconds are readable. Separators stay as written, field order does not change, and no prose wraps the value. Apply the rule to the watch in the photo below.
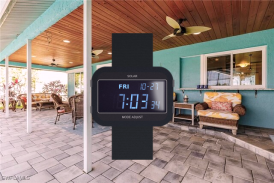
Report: h=7 m=3 s=34
